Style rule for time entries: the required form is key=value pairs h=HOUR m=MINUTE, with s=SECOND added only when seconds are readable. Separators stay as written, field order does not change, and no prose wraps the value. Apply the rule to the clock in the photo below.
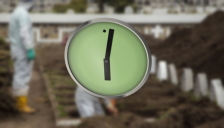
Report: h=6 m=2
